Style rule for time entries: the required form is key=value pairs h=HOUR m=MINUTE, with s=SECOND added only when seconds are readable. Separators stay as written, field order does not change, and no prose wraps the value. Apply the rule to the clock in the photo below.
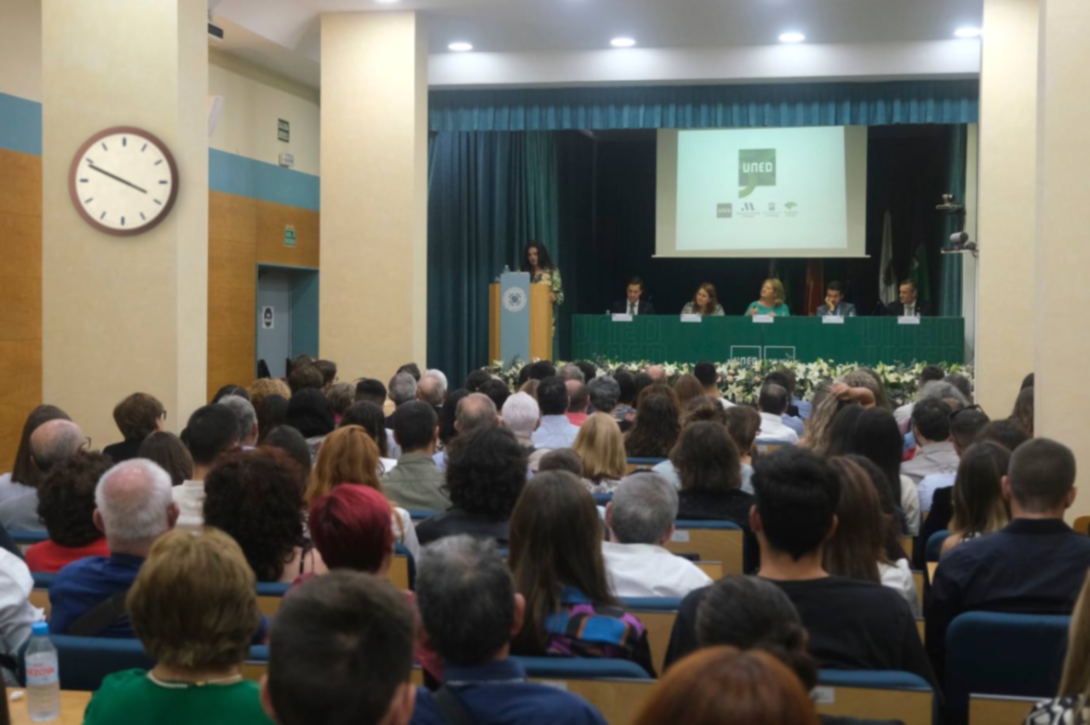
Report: h=3 m=49
